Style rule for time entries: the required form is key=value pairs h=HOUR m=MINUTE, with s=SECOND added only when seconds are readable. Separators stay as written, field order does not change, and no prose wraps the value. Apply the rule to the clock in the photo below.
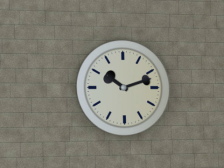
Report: h=10 m=12
